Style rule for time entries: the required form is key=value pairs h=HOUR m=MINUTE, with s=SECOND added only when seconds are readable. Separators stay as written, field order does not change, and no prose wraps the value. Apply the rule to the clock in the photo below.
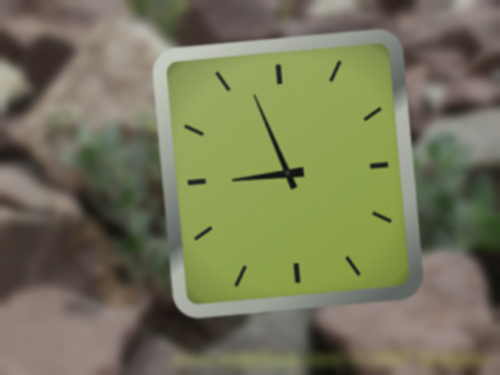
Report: h=8 m=57
